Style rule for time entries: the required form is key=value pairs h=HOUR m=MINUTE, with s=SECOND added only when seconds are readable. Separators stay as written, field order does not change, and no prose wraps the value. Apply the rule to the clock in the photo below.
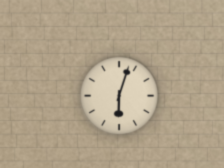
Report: h=6 m=3
